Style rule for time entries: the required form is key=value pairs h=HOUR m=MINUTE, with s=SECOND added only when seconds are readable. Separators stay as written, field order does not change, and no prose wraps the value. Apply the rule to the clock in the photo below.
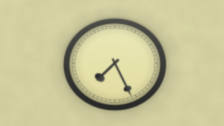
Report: h=7 m=26
